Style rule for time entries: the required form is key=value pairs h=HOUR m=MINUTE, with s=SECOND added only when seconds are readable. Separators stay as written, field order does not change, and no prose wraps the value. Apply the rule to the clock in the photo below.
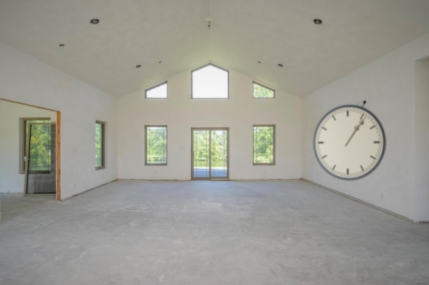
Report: h=1 m=6
